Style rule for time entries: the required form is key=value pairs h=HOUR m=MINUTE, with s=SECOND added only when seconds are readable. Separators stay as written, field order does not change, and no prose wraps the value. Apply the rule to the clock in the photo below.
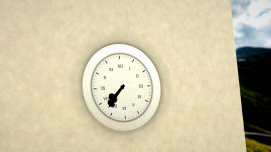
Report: h=7 m=37
